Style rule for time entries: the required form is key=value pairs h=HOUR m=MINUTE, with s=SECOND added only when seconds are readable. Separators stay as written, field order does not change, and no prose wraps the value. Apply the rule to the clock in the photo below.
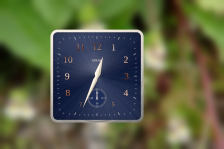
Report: h=12 m=34
